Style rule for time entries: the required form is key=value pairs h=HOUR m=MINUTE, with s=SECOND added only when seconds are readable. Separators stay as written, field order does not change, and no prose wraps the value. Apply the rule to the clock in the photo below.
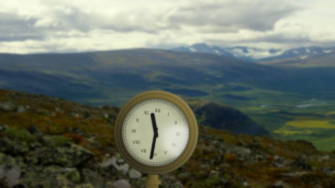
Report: h=11 m=31
